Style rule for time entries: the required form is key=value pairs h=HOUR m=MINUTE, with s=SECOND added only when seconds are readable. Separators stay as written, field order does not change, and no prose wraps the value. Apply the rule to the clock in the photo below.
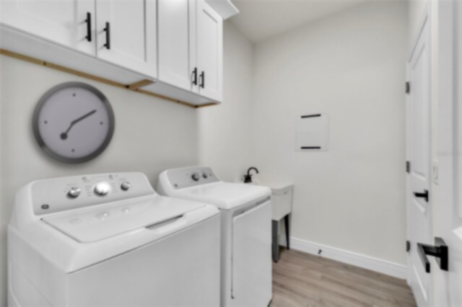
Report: h=7 m=10
